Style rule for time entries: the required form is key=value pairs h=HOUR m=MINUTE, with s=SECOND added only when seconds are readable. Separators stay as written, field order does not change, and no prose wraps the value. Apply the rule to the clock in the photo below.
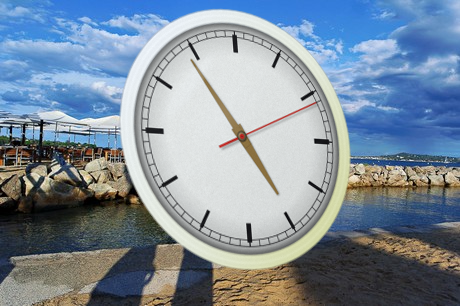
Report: h=4 m=54 s=11
